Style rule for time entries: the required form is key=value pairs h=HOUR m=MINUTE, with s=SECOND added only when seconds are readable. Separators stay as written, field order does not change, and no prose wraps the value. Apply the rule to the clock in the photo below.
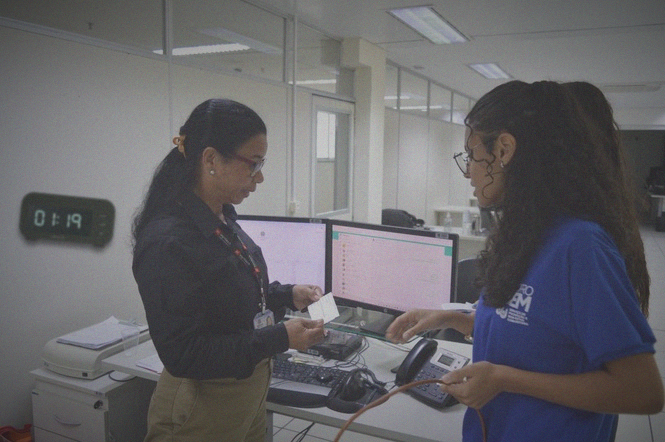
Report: h=1 m=19
